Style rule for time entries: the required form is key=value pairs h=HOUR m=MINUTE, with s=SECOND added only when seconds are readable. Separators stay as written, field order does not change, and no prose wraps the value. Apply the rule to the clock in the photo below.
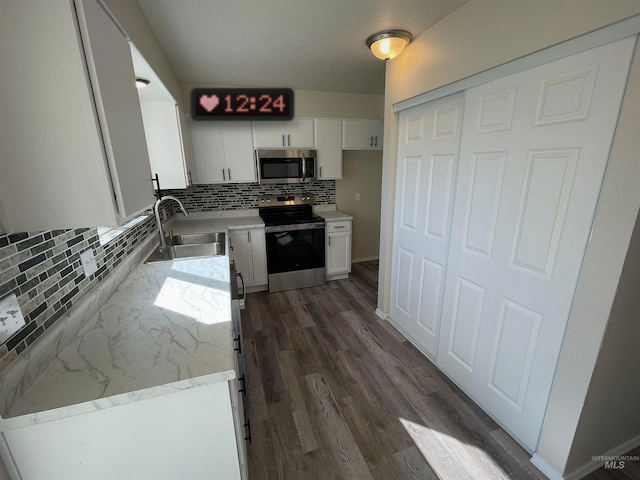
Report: h=12 m=24
